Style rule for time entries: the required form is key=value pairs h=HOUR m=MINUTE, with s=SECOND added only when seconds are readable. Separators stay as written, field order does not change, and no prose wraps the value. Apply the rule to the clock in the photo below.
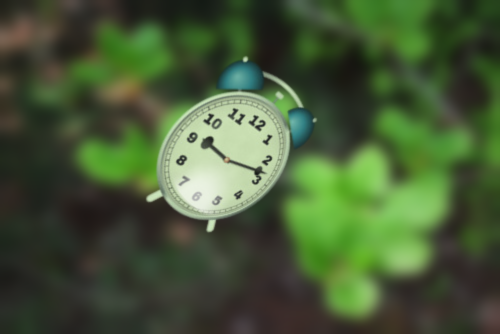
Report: h=9 m=13
